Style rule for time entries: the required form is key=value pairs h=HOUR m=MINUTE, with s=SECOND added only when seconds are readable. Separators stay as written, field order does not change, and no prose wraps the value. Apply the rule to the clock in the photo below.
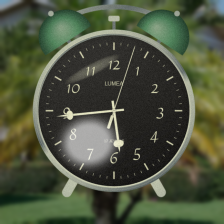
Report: h=5 m=44 s=3
